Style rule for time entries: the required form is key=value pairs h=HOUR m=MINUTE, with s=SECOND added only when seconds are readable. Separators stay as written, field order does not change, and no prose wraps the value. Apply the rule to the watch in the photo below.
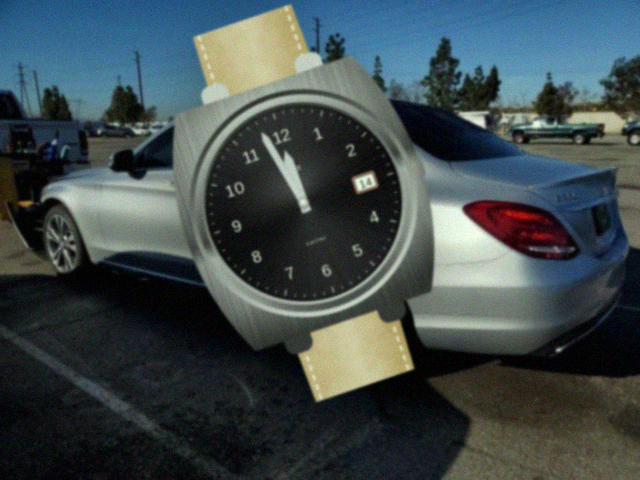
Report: h=11 m=58
